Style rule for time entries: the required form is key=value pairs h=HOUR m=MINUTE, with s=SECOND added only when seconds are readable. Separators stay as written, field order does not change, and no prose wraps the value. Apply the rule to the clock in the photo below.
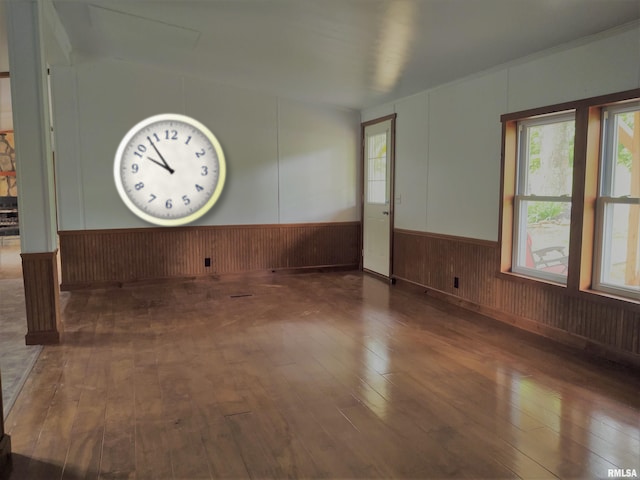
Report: h=9 m=54
